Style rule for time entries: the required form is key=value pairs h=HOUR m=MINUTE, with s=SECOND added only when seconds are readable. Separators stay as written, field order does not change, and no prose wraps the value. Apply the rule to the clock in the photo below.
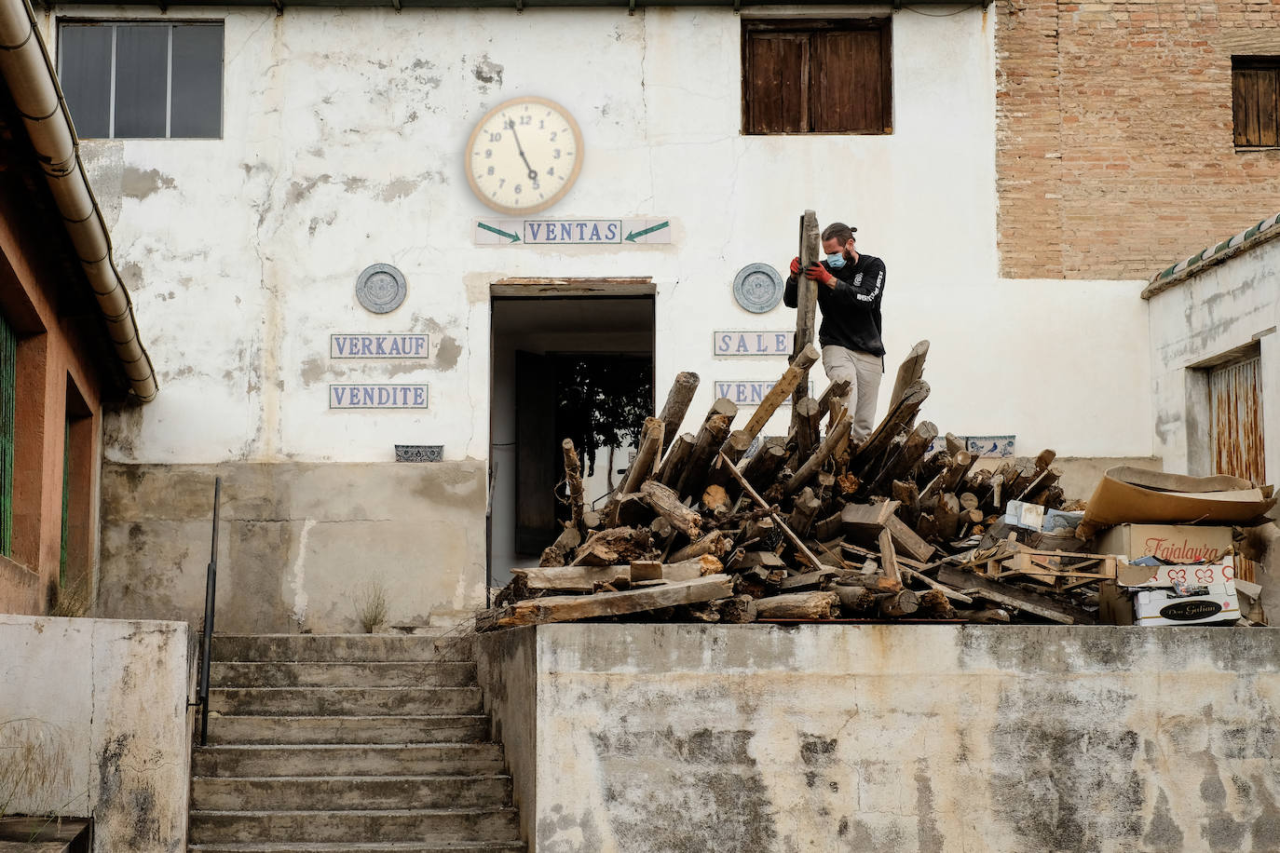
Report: h=4 m=56
